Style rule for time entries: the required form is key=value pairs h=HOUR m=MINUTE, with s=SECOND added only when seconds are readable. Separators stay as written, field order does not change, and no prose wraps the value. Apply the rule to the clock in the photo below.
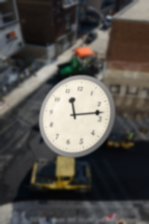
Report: h=11 m=13
